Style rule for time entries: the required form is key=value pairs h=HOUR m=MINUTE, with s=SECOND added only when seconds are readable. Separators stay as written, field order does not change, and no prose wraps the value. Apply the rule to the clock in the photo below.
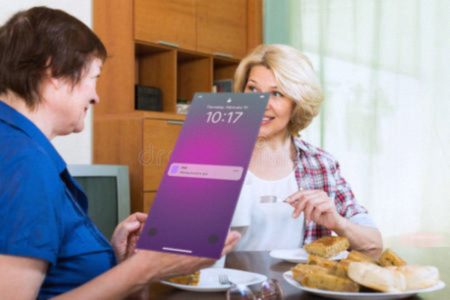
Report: h=10 m=17
